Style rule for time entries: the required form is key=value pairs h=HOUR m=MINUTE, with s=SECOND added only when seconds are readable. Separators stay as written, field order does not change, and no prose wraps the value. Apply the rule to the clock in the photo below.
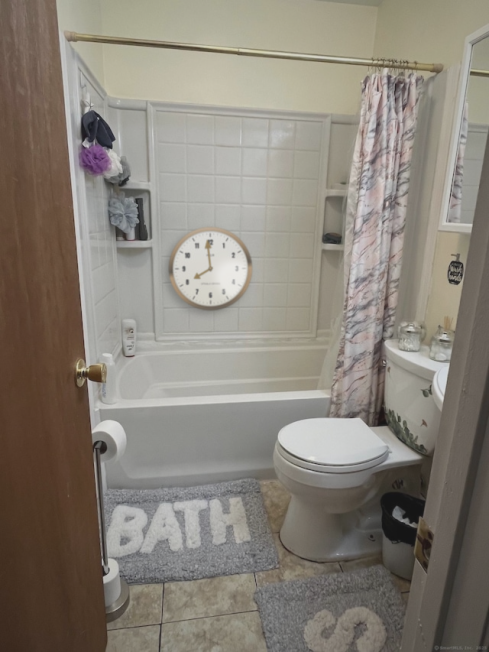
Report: h=7 m=59
